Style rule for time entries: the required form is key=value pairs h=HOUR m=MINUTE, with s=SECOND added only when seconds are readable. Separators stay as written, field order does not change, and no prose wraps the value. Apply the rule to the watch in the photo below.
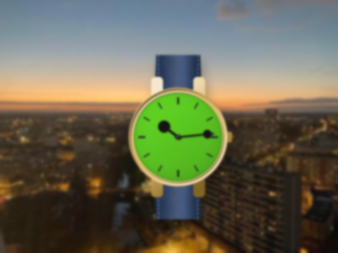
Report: h=10 m=14
